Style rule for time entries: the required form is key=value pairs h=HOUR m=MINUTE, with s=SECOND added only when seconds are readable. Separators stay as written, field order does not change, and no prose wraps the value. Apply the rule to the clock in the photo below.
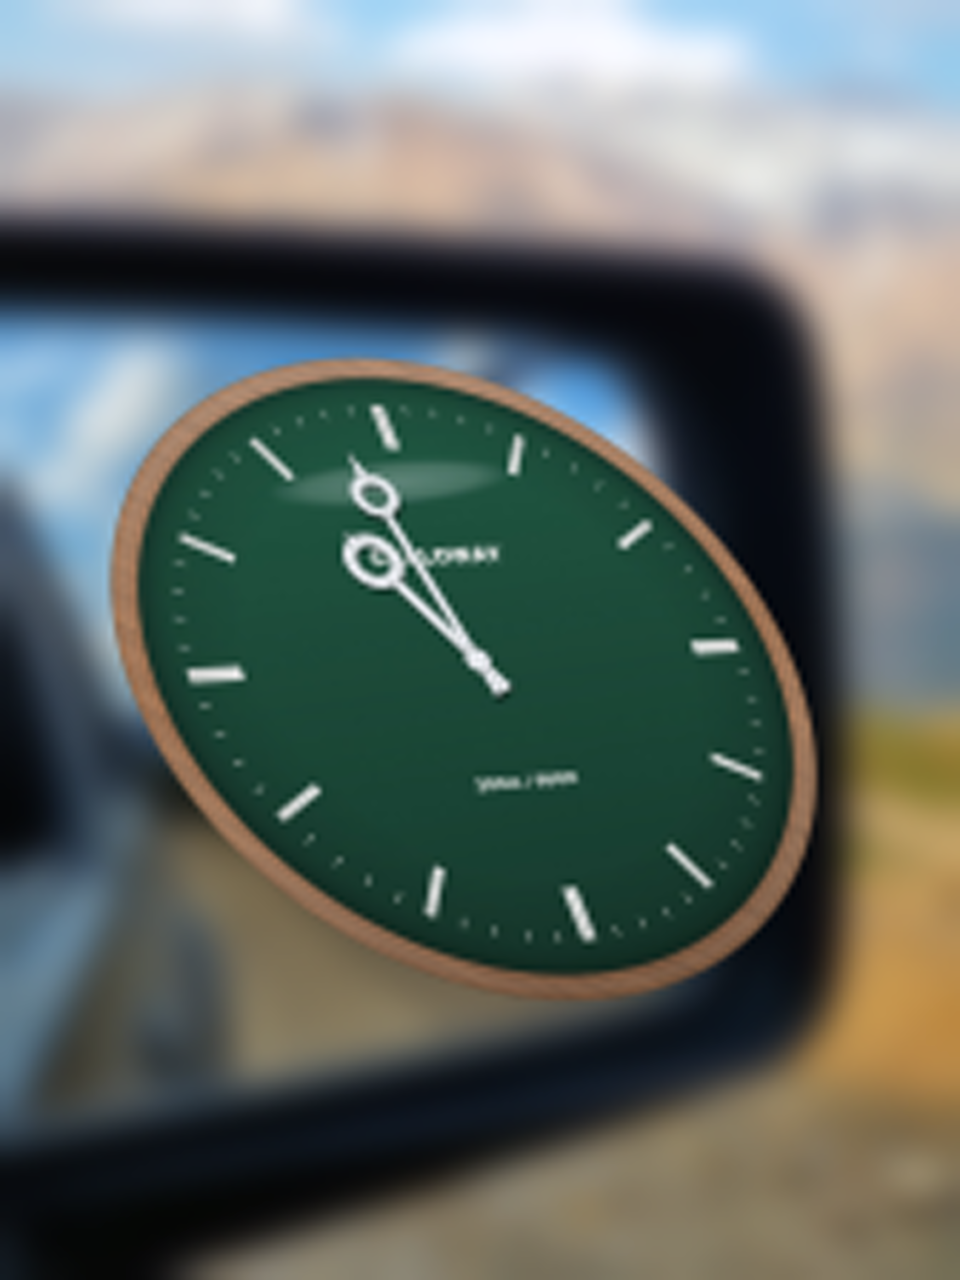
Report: h=10 m=58
